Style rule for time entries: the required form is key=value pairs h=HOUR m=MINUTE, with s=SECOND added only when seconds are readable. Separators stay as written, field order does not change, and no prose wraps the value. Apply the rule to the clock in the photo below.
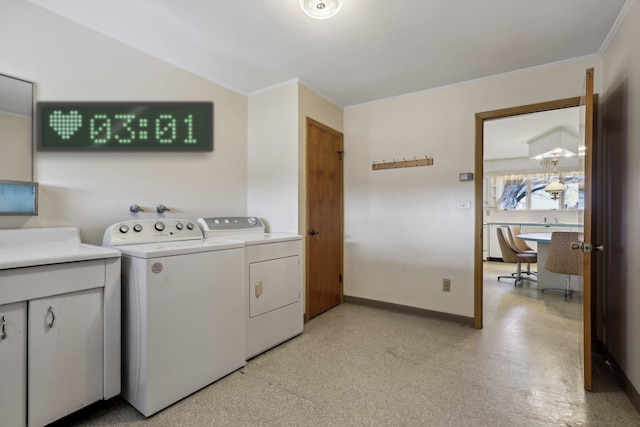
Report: h=3 m=1
